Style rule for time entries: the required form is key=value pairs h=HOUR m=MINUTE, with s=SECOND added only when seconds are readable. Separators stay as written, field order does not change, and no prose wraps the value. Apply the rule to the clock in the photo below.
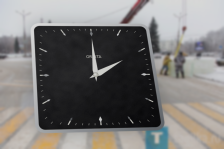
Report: h=2 m=0
